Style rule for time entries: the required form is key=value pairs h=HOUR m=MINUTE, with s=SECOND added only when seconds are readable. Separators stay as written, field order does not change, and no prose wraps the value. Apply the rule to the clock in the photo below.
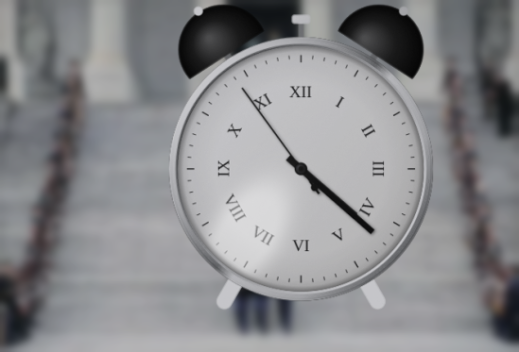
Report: h=4 m=21 s=54
